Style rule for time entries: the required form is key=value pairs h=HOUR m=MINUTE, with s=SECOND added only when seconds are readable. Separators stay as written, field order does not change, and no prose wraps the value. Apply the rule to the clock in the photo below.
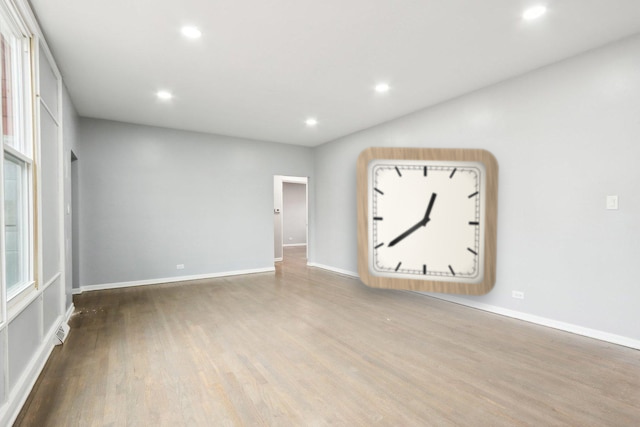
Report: h=12 m=39
